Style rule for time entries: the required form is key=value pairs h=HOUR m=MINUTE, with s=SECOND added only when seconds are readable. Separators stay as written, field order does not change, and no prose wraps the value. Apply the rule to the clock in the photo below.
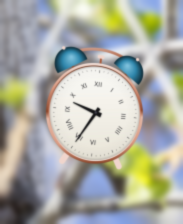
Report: h=9 m=35
